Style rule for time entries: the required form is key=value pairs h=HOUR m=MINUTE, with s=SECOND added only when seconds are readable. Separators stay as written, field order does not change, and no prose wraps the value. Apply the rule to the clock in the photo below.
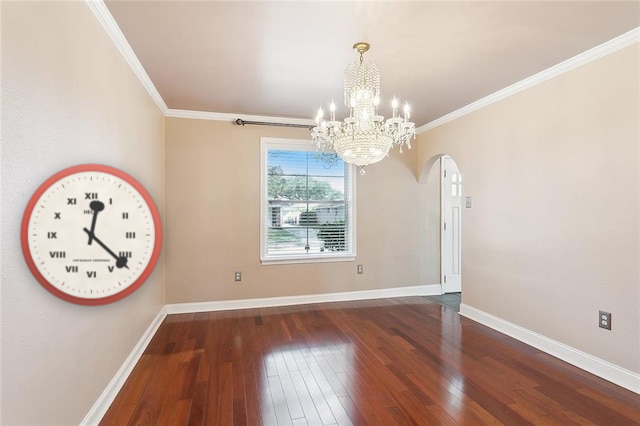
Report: h=12 m=22
